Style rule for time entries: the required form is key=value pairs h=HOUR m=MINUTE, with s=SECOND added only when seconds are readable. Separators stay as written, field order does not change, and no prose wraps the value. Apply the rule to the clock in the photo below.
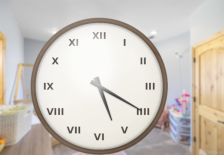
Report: h=5 m=20
